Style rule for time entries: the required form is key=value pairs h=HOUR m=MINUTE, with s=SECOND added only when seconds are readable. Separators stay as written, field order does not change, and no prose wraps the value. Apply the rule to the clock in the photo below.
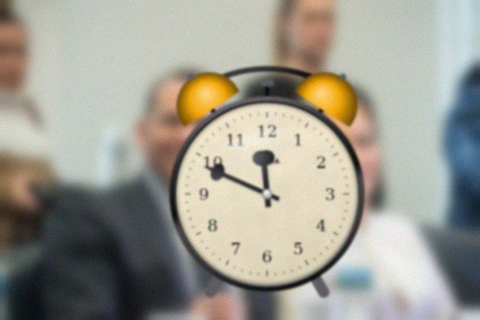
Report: h=11 m=49
